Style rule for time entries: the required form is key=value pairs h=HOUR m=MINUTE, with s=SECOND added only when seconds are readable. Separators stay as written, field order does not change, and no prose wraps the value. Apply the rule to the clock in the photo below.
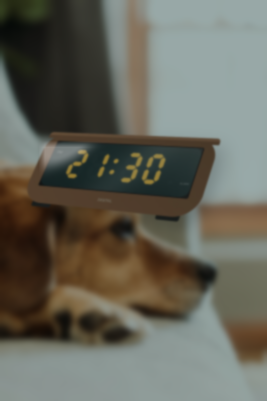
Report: h=21 m=30
